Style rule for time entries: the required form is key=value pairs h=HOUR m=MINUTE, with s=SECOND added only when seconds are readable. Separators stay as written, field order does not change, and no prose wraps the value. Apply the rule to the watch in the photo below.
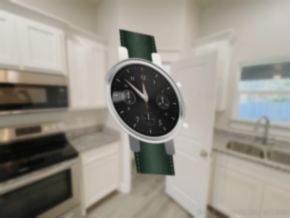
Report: h=11 m=52
